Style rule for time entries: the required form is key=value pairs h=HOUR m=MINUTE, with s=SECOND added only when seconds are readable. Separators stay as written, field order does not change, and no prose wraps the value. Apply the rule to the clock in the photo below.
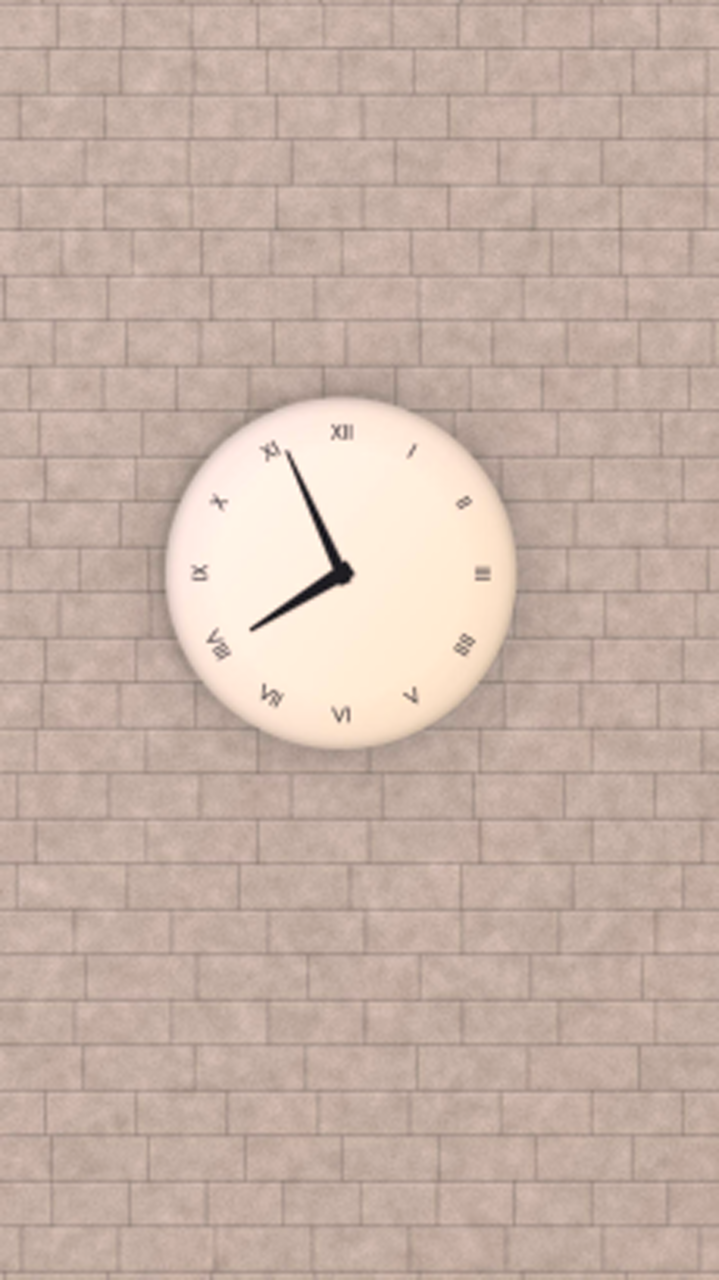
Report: h=7 m=56
